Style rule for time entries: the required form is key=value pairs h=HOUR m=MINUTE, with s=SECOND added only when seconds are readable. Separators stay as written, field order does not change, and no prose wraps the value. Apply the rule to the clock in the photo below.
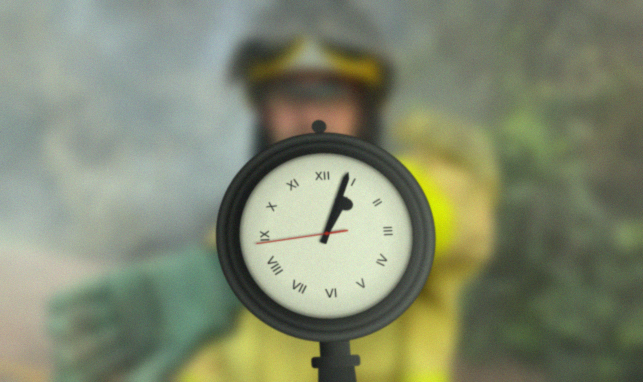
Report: h=1 m=3 s=44
